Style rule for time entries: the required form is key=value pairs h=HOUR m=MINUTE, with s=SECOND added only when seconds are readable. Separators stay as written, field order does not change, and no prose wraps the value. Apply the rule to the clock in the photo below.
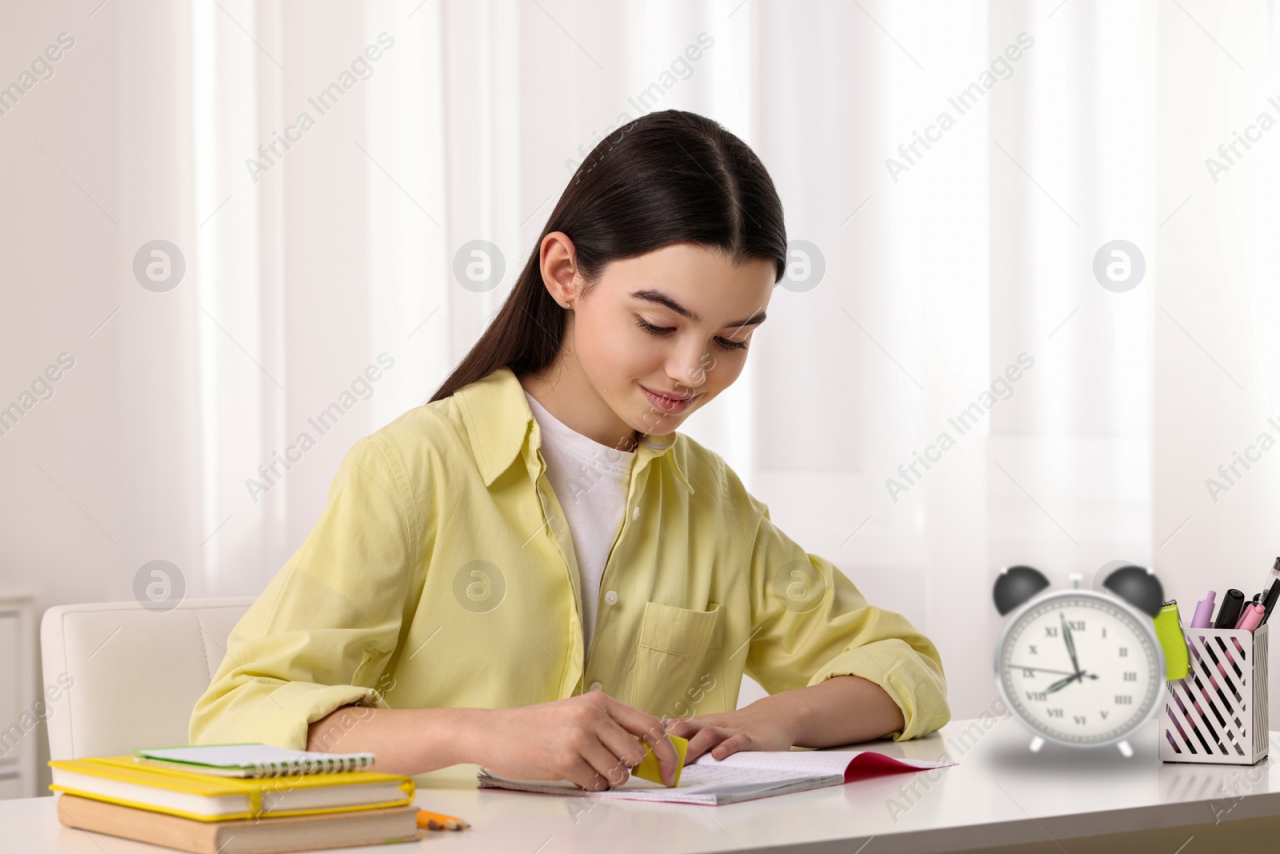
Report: h=7 m=57 s=46
